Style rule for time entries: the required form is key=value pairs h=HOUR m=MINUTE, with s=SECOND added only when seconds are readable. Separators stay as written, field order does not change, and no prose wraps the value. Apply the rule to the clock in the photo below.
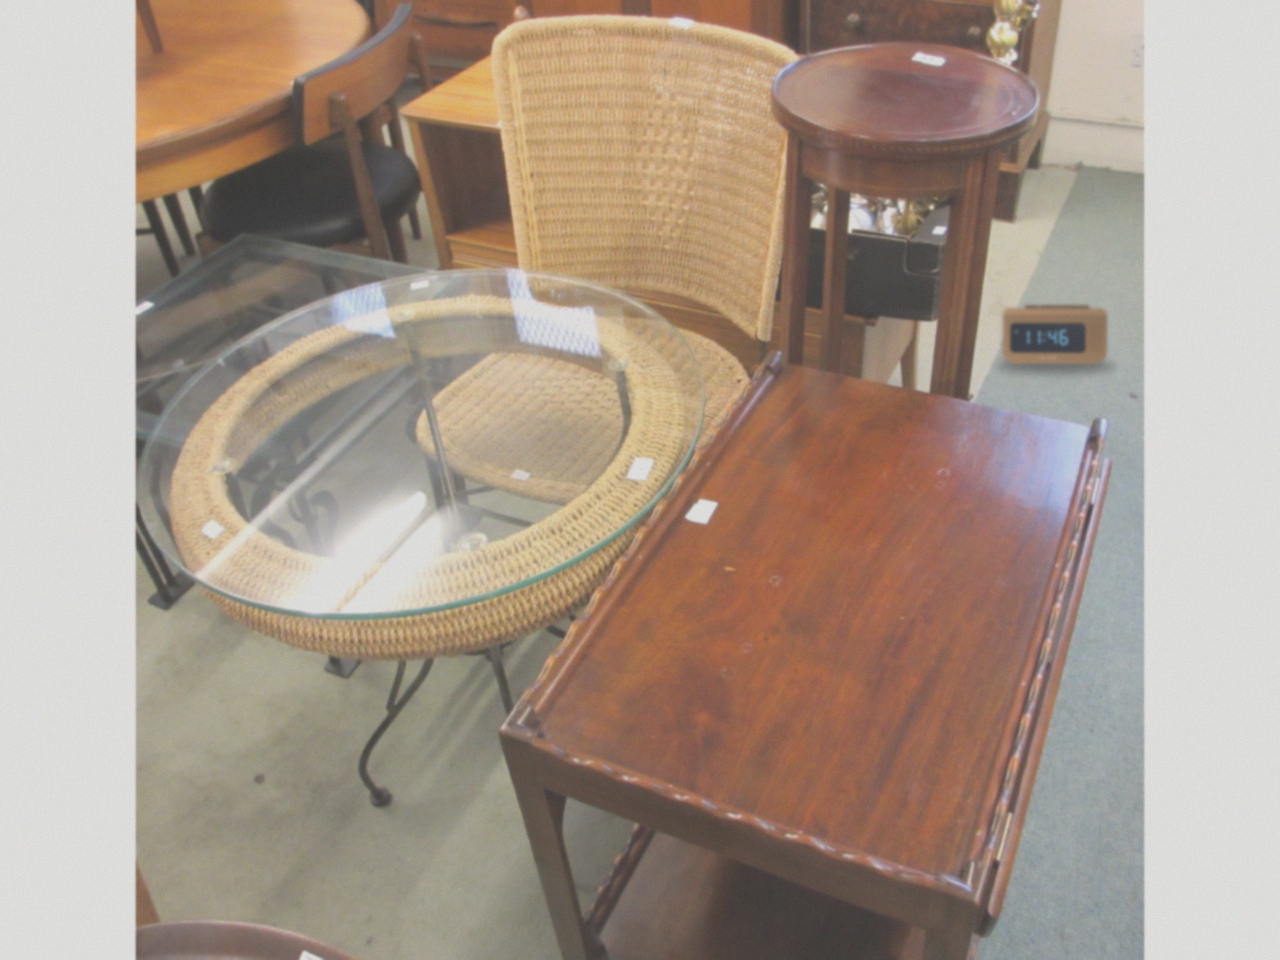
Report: h=11 m=46
